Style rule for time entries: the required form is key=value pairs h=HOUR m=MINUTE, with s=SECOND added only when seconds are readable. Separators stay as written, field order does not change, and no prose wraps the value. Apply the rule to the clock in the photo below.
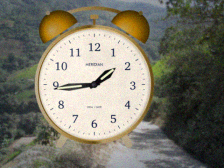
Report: h=1 m=44
